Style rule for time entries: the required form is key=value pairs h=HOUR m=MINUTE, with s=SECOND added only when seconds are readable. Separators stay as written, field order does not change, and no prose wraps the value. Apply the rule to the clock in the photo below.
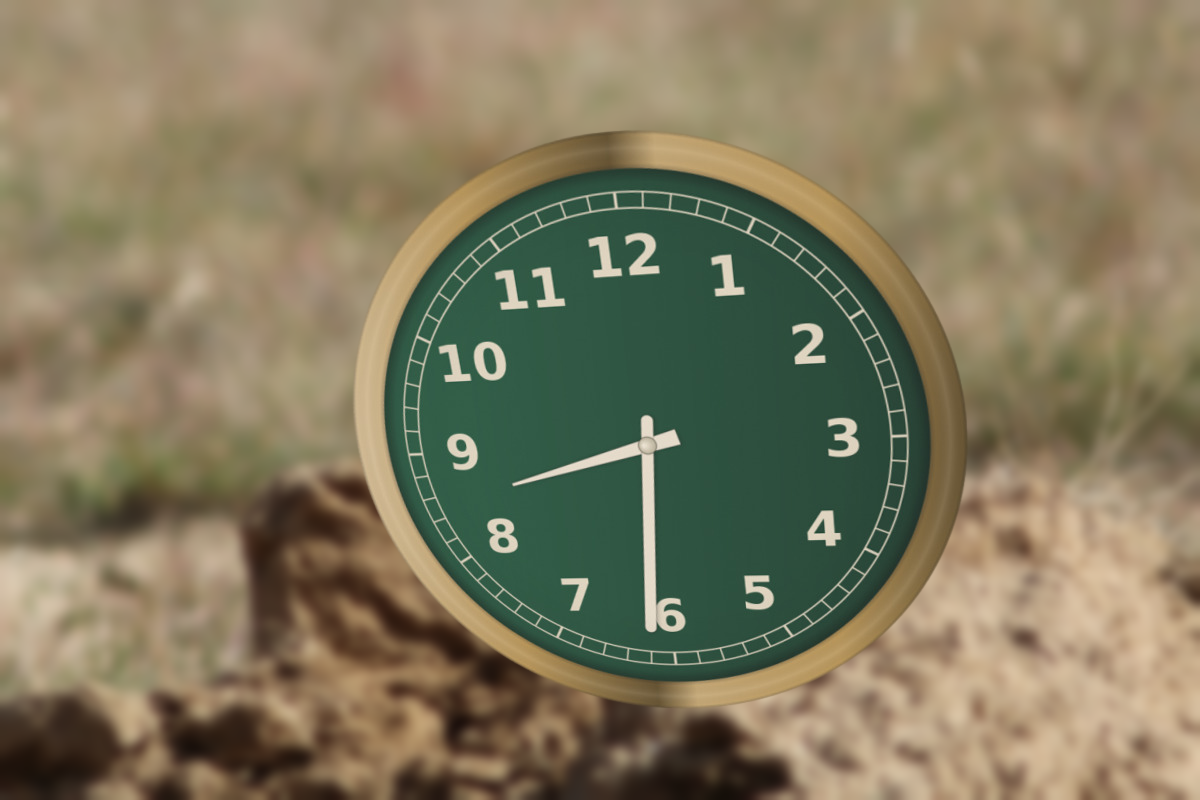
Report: h=8 m=31
